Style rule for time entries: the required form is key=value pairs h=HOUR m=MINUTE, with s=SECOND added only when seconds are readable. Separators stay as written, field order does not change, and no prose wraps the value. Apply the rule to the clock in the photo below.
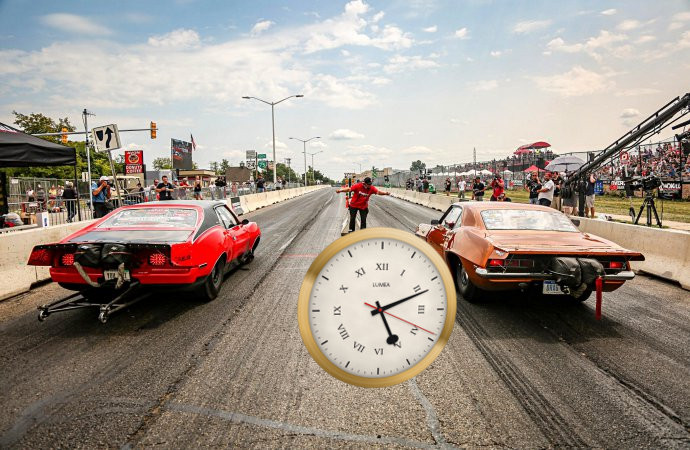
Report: h=5 m=11 s=19
